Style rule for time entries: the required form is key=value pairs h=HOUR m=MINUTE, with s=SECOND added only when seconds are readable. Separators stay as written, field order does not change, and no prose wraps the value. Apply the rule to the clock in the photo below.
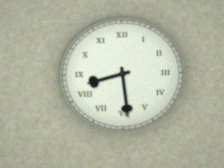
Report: h=8 m=29
